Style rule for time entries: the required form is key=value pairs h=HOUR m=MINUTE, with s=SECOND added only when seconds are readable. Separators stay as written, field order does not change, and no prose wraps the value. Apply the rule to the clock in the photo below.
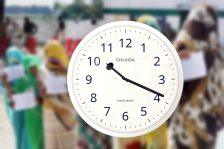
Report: h=10 m=19
